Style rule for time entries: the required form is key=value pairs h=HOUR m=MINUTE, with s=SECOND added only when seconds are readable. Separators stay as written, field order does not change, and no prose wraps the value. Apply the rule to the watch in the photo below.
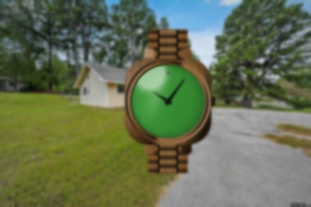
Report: h=10 m=6
